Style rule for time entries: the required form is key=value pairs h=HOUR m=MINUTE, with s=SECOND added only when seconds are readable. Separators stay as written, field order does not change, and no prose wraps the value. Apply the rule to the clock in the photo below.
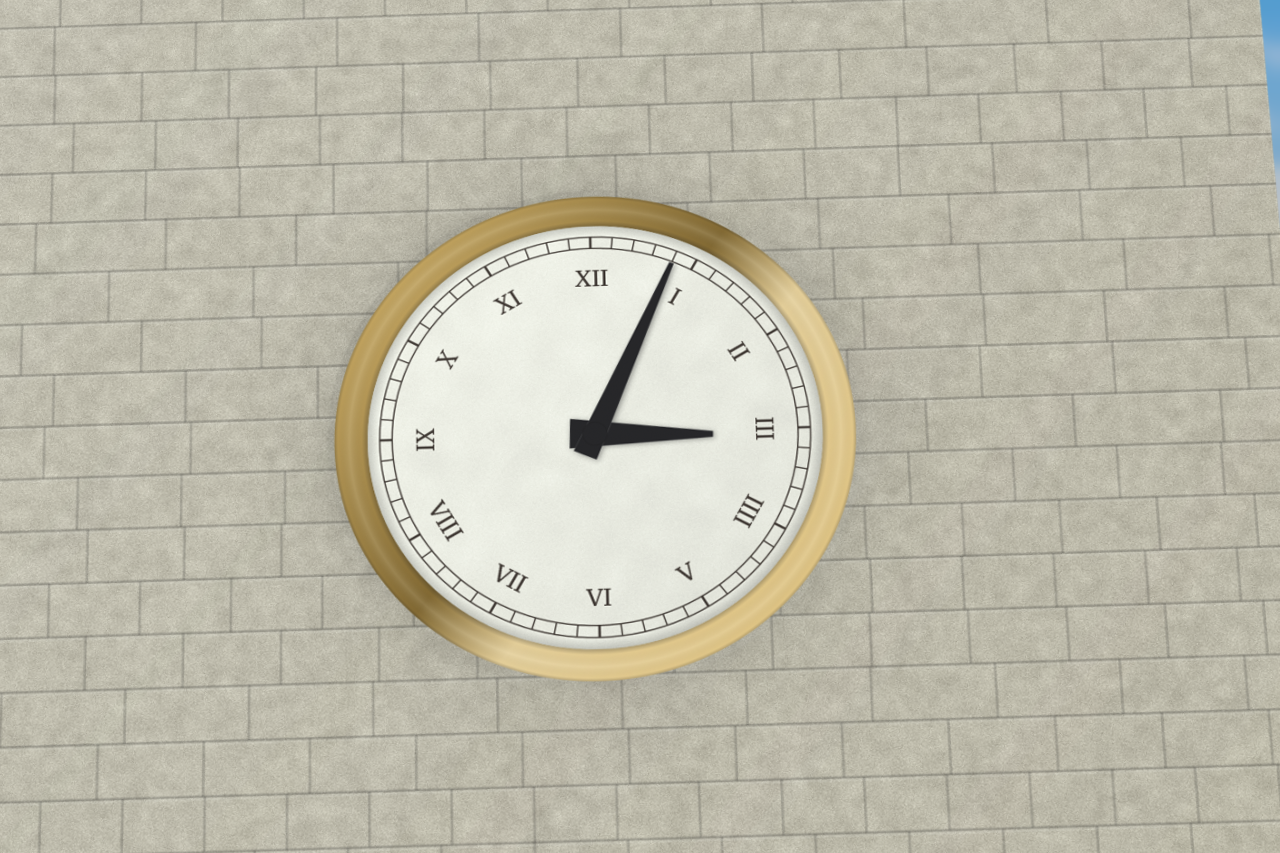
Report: h=3 m=4
